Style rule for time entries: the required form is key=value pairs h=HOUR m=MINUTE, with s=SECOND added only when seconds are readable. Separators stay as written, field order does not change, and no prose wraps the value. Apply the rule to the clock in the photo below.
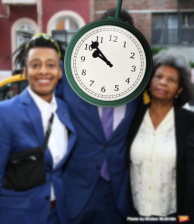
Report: h=9 m=52
